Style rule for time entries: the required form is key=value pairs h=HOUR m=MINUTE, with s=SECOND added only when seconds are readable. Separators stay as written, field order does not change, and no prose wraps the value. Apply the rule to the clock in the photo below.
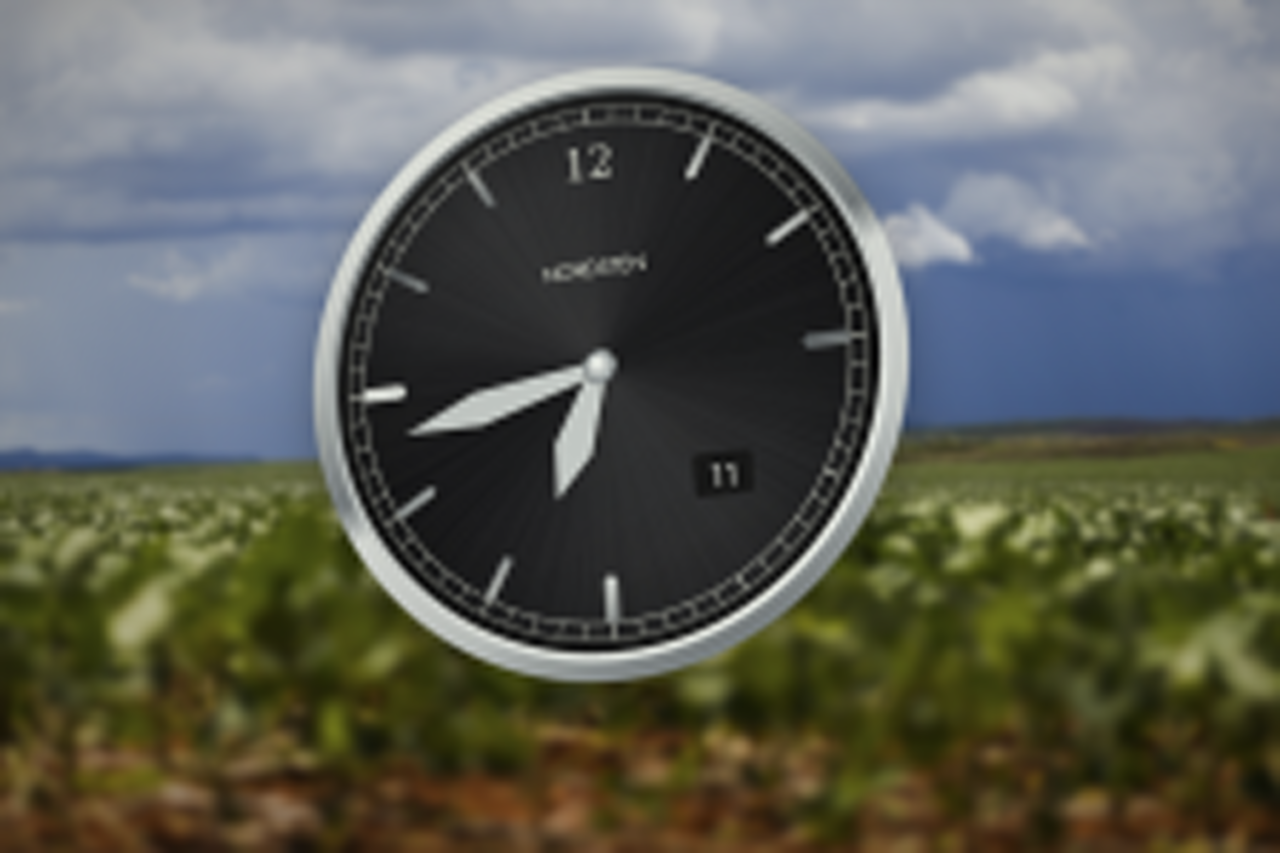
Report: h=6 m=43
